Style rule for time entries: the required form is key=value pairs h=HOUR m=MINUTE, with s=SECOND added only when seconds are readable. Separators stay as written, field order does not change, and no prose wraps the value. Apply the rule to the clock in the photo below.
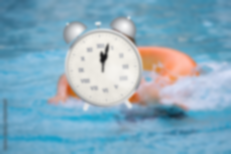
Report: h=12 m=3
